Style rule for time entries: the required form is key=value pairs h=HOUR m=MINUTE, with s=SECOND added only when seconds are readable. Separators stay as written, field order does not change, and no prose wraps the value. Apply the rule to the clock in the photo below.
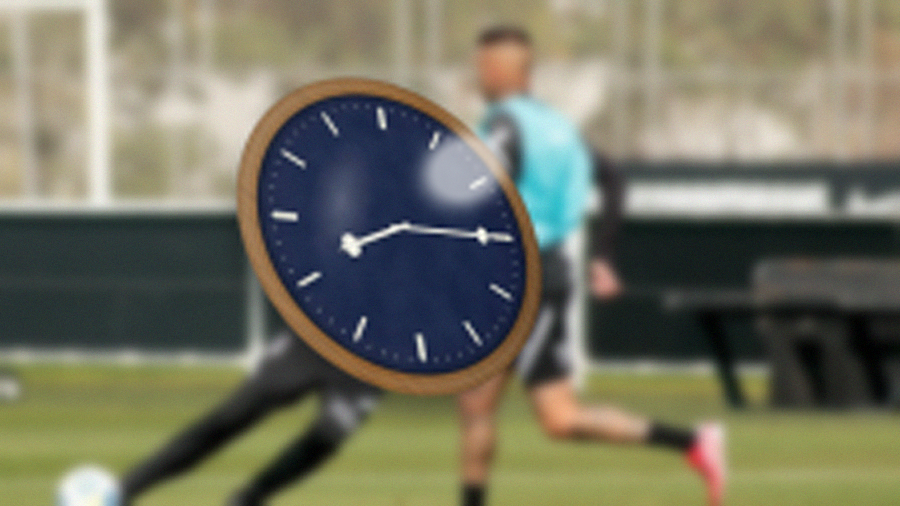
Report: h=8 m=15
